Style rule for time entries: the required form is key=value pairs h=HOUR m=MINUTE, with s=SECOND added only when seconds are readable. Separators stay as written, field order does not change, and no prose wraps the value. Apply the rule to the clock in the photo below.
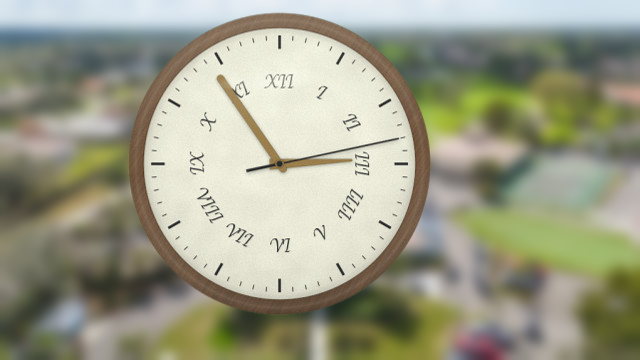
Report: h=2 m=54 s=13
